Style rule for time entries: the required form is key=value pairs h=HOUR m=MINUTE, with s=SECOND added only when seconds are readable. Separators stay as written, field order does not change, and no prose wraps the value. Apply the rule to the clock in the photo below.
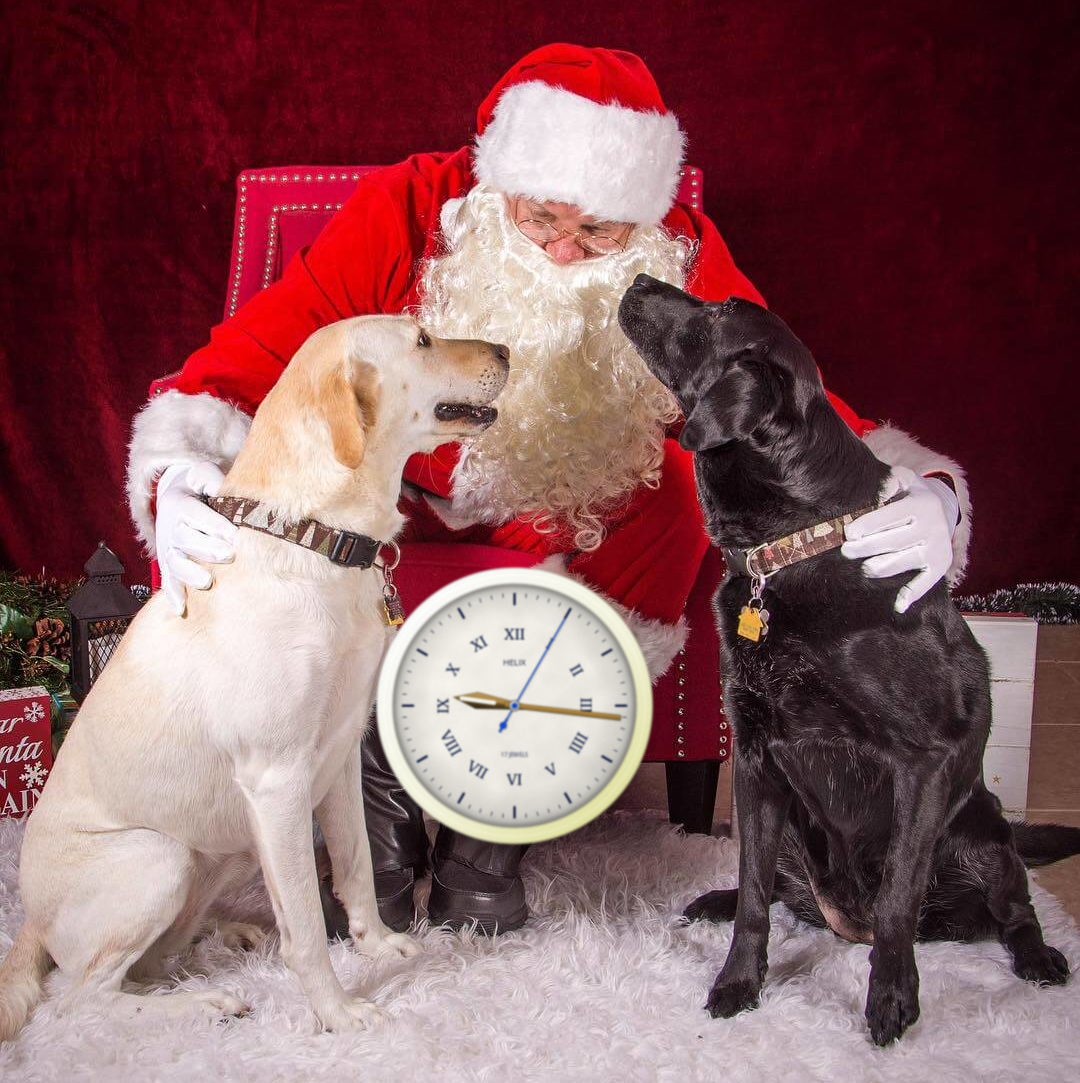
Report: h=9 m=16 s=5
